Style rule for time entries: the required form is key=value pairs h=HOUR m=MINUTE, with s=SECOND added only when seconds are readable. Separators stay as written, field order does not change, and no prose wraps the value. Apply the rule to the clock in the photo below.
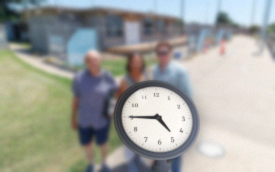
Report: h=4 m=45
